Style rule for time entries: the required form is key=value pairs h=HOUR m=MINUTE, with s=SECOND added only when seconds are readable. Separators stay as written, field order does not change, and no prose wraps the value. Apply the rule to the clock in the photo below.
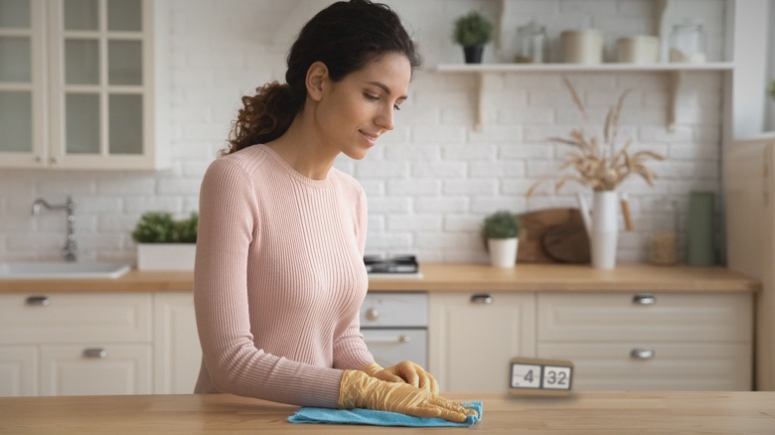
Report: h=4 m=32
